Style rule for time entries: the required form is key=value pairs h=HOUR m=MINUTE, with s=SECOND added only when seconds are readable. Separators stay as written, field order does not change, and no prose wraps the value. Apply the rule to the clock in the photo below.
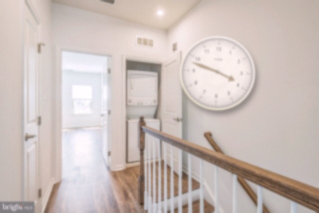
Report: h=3 m=48
